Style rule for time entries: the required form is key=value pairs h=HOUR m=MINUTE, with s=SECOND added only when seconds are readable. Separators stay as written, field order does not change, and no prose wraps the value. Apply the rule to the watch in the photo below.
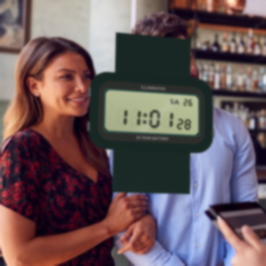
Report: h=11 m=1 s=28
